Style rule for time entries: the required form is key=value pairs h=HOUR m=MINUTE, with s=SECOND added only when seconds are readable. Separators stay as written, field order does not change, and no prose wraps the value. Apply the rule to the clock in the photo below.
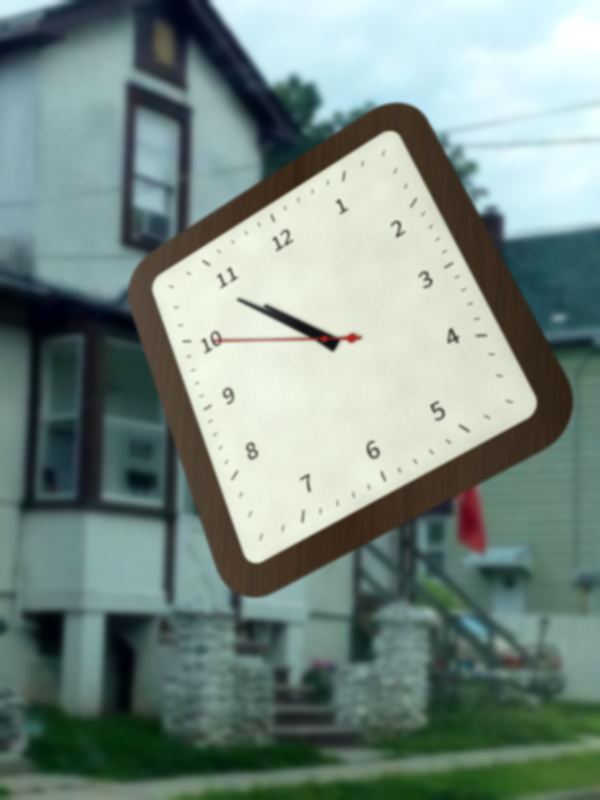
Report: h=10 m=53 s=50
